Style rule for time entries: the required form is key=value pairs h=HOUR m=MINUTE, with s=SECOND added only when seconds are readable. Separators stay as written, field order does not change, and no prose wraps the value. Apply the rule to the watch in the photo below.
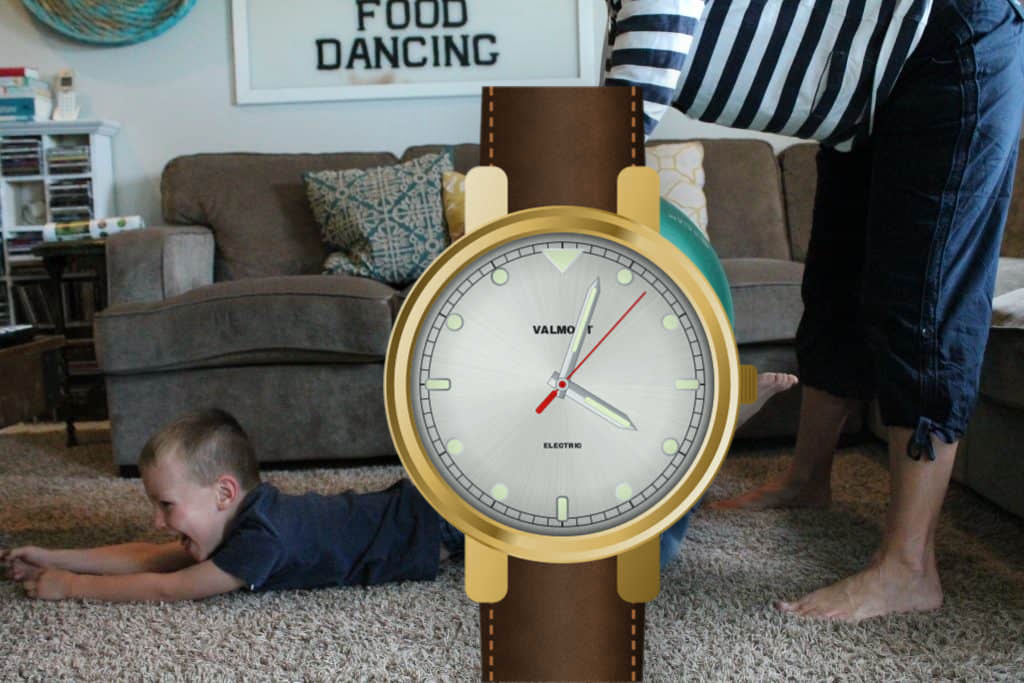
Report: h=4 m=3 s=7
